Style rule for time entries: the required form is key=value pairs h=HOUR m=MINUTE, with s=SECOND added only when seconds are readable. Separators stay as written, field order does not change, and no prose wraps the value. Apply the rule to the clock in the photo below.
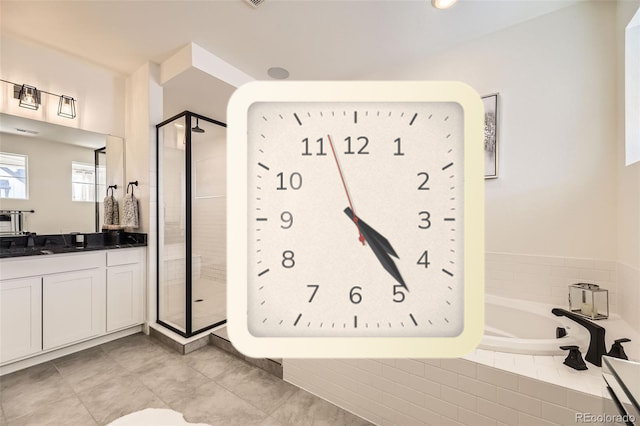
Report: h=4 m=23 s=57
